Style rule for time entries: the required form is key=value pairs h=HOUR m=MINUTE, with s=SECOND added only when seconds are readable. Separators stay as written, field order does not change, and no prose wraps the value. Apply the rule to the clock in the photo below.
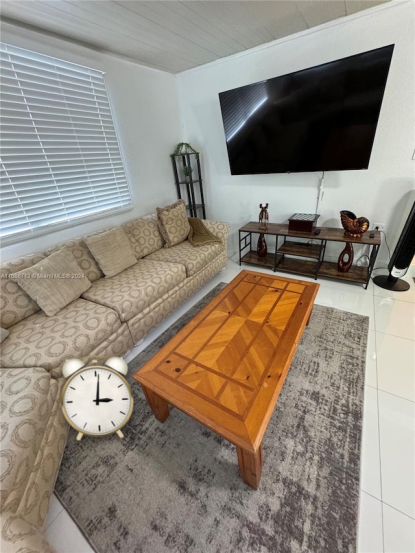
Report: h=3 m=1
